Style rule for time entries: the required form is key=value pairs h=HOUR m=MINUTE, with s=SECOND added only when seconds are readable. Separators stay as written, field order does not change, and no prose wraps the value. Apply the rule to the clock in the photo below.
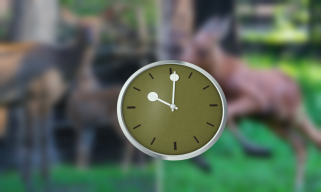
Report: h=10 m=1
